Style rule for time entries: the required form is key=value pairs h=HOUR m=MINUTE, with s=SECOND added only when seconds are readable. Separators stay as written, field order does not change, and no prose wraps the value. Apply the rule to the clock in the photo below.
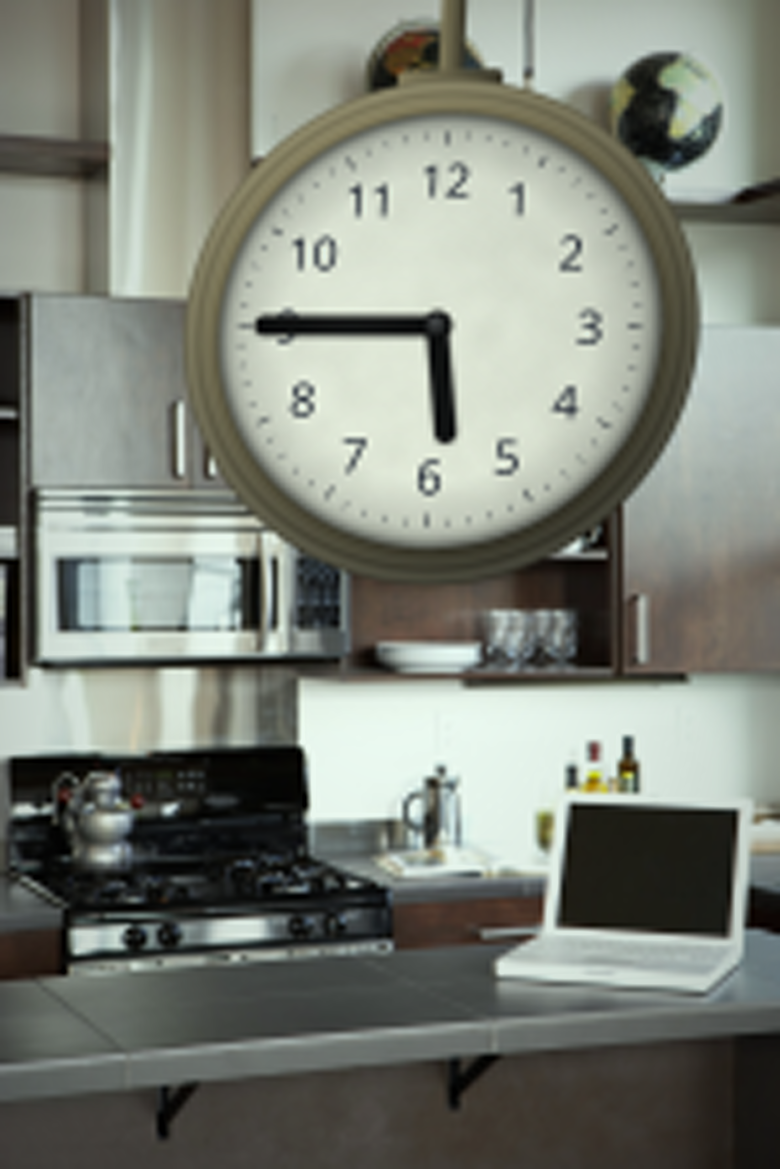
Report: h=5 m=45
